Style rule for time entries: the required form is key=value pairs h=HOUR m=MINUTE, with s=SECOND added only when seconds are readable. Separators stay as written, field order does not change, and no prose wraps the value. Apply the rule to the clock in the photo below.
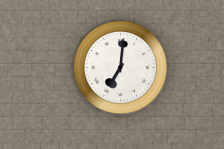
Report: h=7 m=1
